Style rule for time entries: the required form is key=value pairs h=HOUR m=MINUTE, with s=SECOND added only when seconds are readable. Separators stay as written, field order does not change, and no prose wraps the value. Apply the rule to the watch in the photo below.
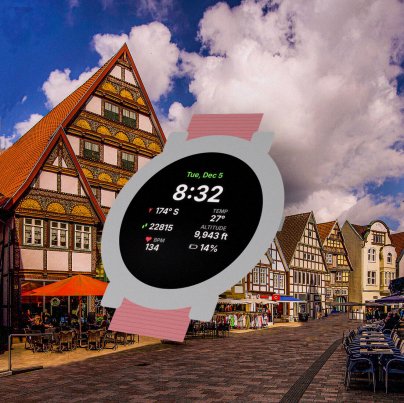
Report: h=8 m=32
